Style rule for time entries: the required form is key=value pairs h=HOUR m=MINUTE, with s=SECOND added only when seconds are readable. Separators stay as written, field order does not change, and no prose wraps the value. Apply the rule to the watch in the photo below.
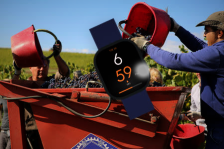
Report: h=6 m=59
